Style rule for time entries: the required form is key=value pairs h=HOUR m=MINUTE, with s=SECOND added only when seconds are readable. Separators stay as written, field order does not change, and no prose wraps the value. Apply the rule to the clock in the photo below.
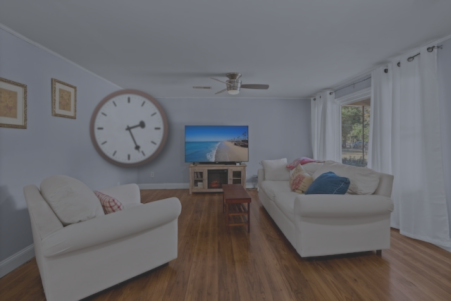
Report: h=2 m=26
